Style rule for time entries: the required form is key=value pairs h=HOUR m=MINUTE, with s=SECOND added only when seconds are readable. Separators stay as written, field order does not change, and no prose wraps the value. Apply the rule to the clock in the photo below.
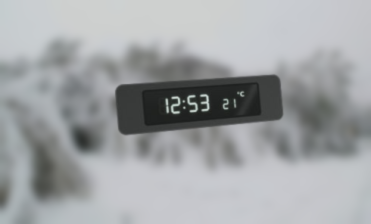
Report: h=12 m=53
